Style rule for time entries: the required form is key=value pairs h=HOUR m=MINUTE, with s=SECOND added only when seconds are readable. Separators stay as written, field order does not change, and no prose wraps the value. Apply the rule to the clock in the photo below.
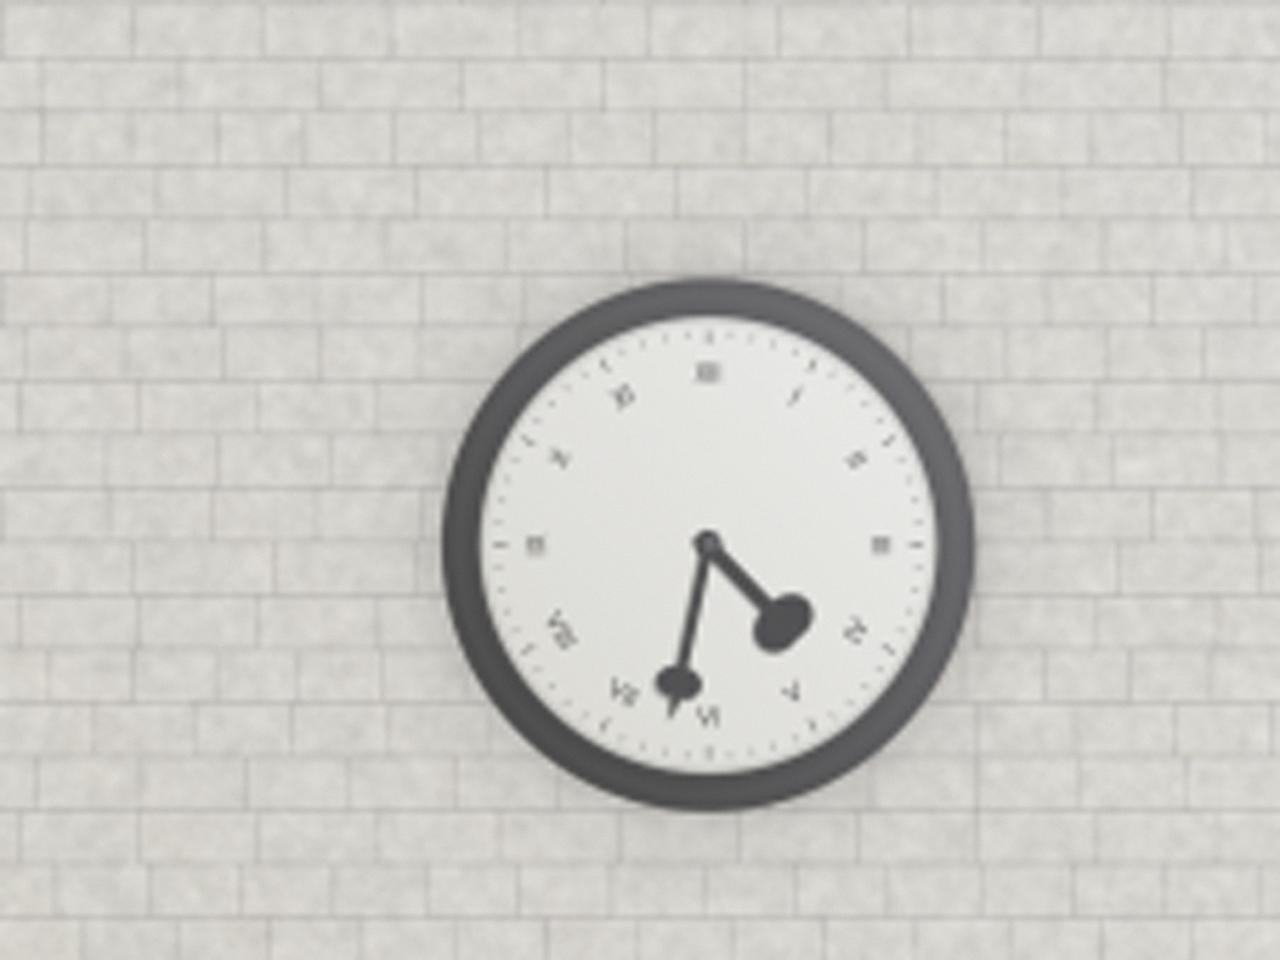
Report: h=4 m=32
